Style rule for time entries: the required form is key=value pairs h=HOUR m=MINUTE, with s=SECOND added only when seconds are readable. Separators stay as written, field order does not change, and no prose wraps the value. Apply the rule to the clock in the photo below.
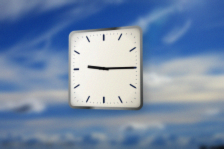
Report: h=9 m=15
